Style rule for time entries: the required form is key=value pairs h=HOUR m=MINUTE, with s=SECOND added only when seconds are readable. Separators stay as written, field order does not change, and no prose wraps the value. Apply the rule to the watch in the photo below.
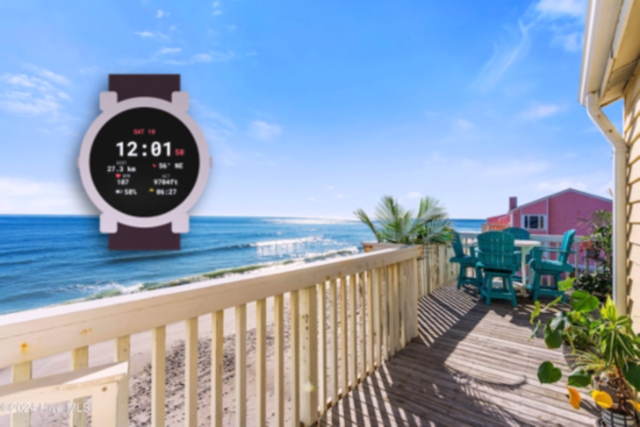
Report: h=12 m=1
